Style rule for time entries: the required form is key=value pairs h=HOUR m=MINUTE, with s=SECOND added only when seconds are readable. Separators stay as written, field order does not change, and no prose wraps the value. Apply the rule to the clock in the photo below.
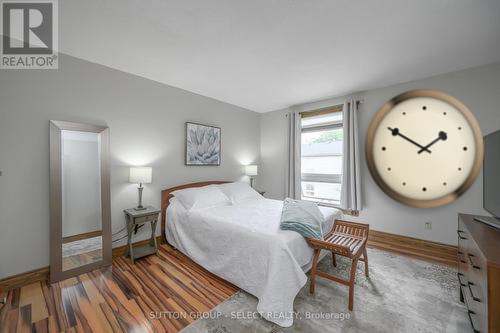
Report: h=1 m=50
